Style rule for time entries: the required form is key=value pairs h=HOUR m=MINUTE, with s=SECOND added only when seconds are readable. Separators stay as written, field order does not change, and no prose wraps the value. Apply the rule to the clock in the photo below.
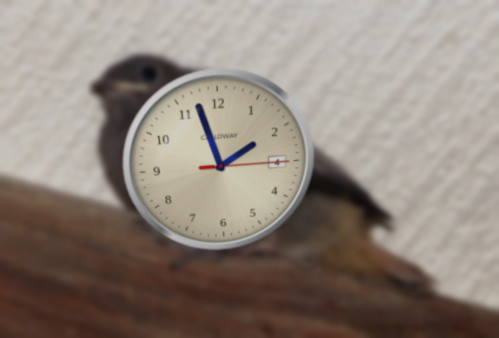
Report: h=1 m=57 s=15
